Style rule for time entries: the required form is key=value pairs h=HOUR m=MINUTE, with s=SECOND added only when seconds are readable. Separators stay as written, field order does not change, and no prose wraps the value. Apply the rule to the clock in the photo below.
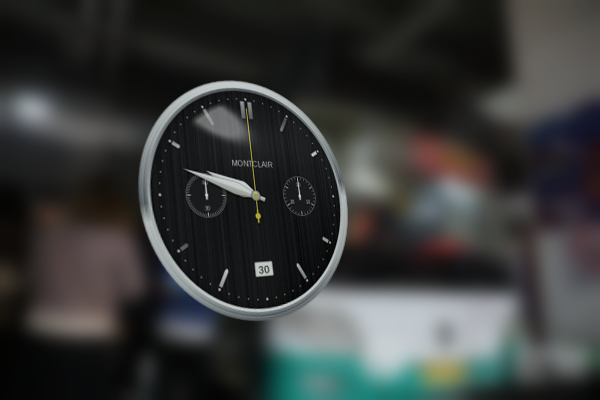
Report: h=9 m=48
